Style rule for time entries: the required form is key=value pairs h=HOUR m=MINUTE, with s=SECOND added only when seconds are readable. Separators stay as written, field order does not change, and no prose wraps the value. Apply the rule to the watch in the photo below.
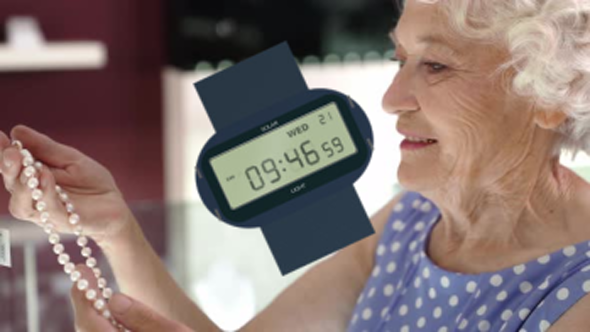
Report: h=9 m=46 s=59
